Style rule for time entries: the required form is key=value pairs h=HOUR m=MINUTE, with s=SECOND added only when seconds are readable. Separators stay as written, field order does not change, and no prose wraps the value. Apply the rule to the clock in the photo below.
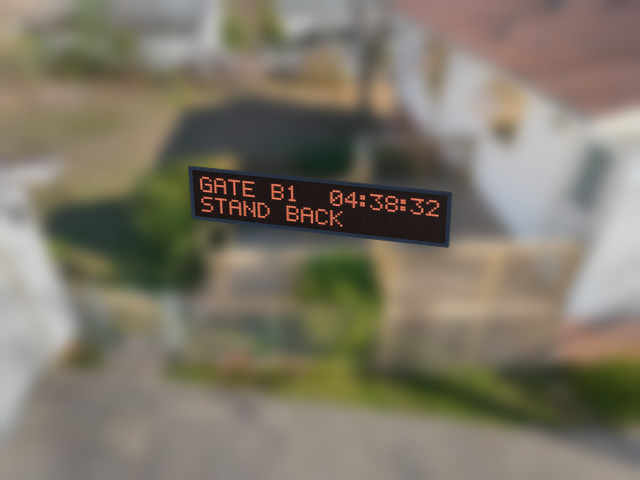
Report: h=4 m=38 s=32
